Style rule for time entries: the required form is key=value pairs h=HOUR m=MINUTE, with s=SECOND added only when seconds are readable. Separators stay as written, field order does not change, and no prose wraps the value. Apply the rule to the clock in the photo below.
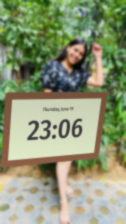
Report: h=23 m=6
